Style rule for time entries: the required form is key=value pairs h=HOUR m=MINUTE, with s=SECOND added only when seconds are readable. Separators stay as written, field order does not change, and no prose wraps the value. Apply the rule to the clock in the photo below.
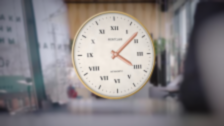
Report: h=4 m=8
